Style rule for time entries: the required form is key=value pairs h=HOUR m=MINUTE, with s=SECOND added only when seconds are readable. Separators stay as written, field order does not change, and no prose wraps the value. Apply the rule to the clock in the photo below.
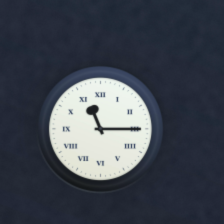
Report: h=11 m=15
